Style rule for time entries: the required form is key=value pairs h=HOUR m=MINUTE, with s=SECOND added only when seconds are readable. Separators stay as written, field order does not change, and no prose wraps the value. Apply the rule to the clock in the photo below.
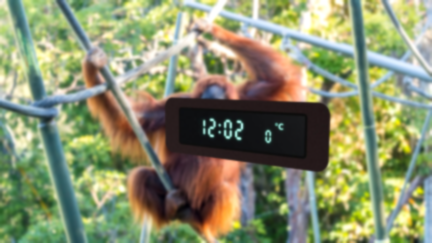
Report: h=12 m=2
